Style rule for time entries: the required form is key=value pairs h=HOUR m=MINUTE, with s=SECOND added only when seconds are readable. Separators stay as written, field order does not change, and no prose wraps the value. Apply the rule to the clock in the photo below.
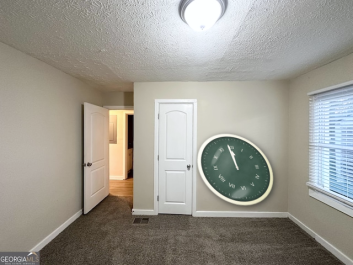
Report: h=11 m=59
